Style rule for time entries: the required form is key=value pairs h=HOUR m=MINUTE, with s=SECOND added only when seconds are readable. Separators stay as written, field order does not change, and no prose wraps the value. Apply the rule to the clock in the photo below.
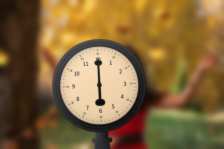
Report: h=6 m=0
